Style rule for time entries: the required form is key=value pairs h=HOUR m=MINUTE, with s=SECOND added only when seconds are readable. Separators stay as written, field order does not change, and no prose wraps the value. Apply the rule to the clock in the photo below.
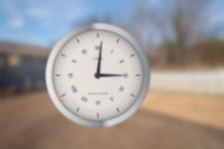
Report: h=3 m=1
